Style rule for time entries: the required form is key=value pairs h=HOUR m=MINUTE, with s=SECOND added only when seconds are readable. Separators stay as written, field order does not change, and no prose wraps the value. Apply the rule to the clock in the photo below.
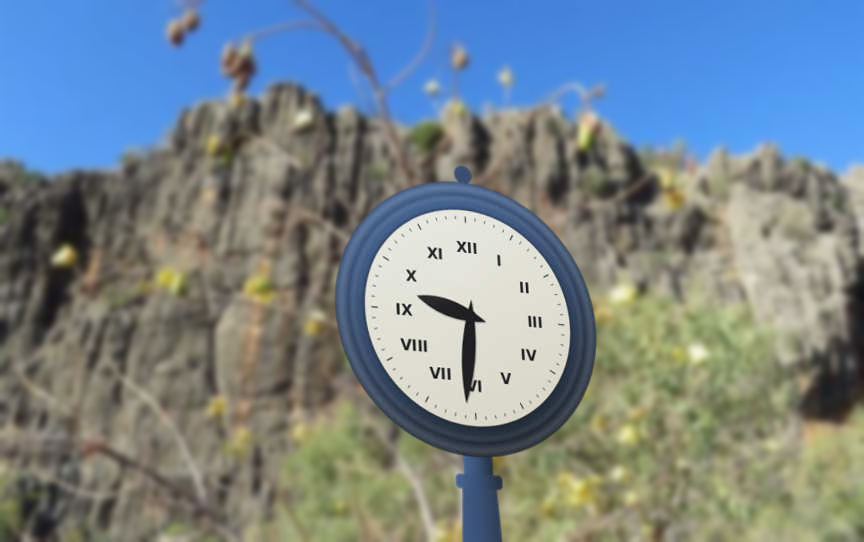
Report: h=9 m=31
